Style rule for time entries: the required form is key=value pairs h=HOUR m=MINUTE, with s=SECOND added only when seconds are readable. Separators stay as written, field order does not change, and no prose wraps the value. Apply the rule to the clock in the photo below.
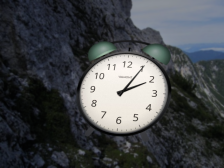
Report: h=2 m=5
